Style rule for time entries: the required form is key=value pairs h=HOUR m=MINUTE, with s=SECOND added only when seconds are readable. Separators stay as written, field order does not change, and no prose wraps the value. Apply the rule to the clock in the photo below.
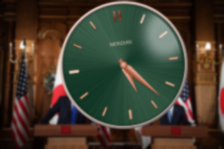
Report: h=5 m=23
